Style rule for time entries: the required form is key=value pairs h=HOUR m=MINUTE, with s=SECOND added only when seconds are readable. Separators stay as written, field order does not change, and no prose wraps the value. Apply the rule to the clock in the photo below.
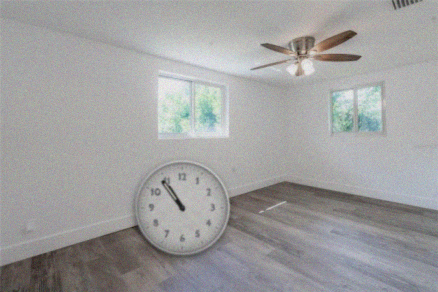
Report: h=10 m=54
